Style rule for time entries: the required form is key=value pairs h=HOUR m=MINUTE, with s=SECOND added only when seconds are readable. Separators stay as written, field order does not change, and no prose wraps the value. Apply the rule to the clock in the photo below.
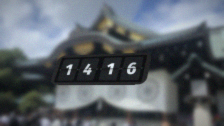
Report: h=14 m=16
